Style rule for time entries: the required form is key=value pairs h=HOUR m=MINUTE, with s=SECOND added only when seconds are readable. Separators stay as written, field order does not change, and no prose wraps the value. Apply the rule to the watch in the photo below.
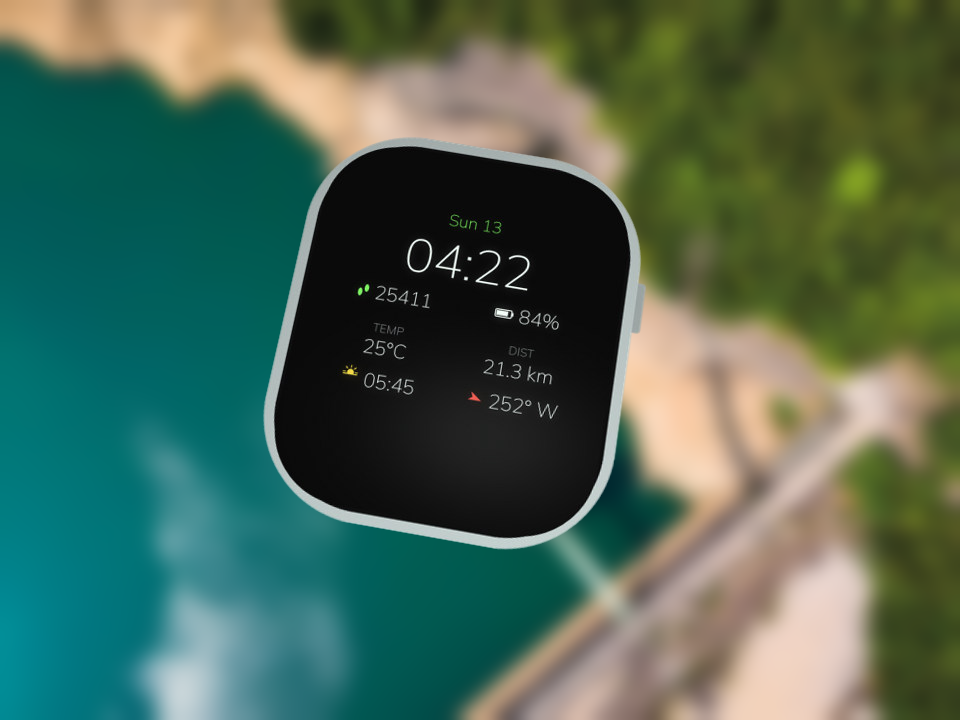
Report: h=4 m=22
